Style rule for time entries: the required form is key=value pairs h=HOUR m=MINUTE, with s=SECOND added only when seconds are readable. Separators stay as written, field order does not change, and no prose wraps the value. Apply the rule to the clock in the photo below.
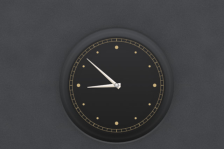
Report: h=8 m=52
